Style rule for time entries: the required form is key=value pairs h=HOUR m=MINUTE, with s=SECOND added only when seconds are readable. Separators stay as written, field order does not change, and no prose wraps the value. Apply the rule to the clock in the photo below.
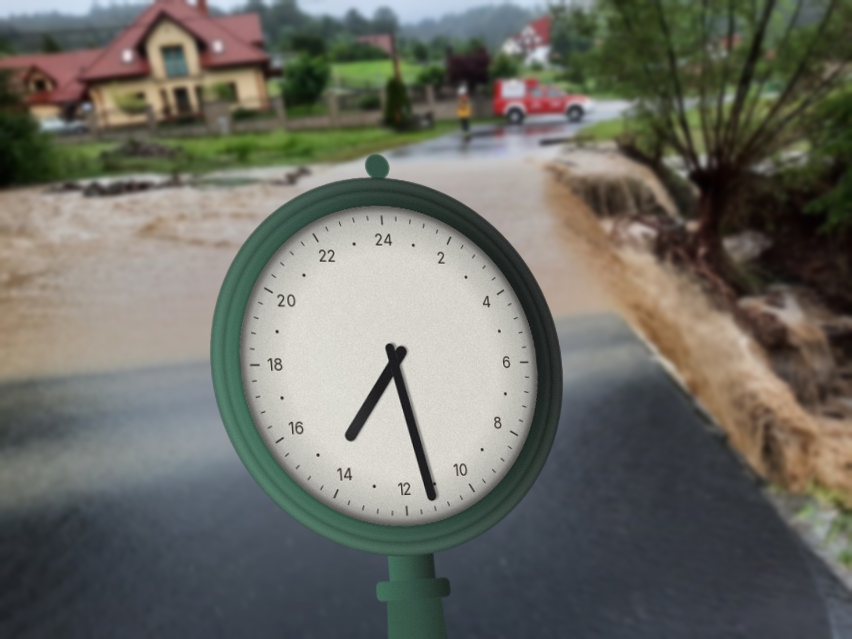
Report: h=14 m=28
